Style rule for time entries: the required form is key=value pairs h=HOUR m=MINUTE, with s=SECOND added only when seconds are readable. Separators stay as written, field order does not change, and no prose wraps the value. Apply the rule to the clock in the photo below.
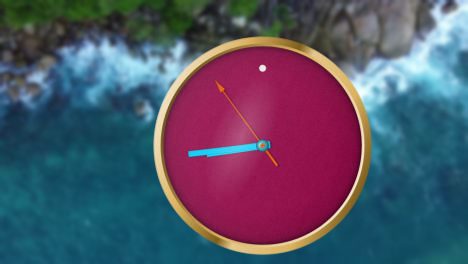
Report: h=8 m=43 s=54
